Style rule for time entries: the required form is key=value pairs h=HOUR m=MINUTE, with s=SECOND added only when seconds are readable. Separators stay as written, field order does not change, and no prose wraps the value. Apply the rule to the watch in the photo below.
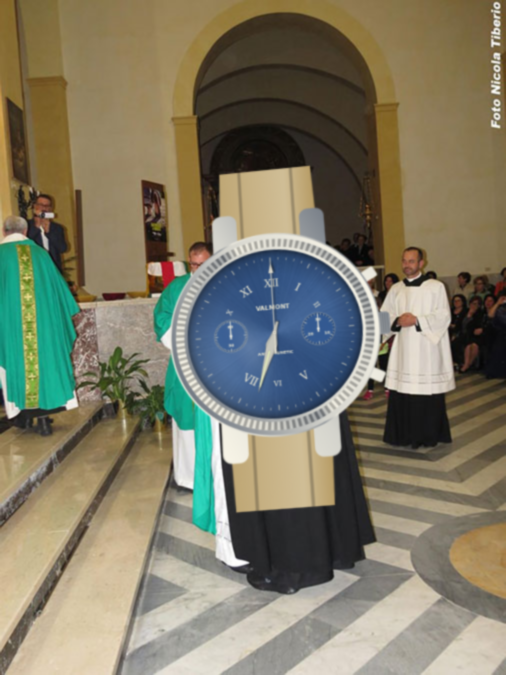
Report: h=6 m=33
